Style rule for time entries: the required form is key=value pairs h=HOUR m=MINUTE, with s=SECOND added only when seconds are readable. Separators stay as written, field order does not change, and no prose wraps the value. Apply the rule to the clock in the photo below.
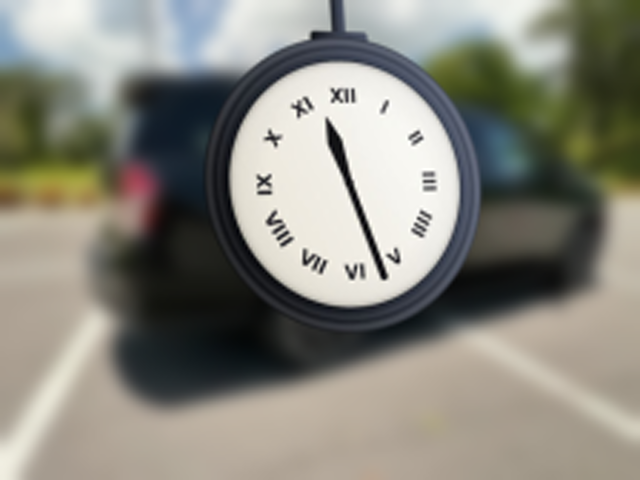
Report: h=11 m=27
